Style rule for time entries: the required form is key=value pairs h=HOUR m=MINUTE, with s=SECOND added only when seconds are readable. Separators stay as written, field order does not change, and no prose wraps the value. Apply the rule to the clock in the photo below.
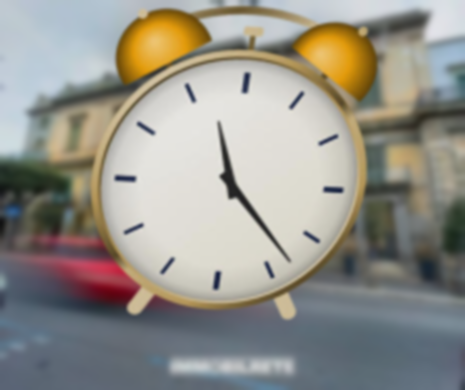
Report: h=11 m=23
